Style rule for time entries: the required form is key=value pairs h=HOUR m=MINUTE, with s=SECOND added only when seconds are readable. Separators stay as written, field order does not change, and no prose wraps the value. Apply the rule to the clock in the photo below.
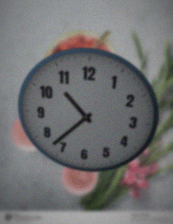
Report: h=10 m=37
